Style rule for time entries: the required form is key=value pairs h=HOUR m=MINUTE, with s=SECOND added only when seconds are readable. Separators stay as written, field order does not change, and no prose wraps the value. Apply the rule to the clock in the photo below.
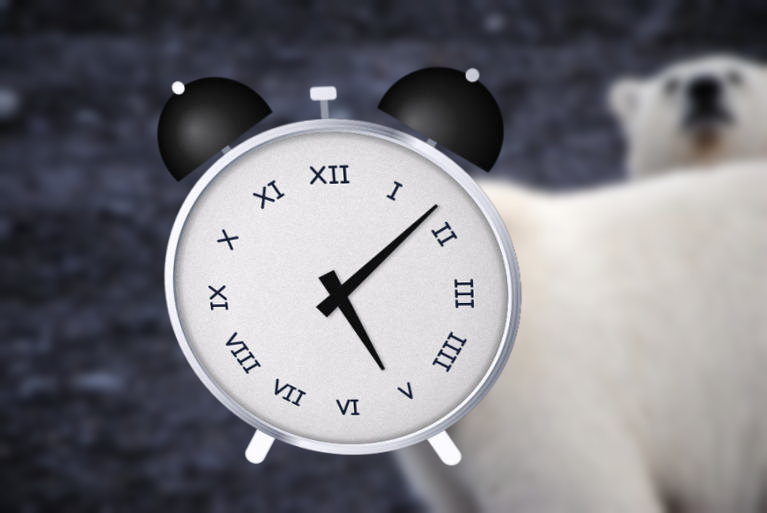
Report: h=5 m=8
